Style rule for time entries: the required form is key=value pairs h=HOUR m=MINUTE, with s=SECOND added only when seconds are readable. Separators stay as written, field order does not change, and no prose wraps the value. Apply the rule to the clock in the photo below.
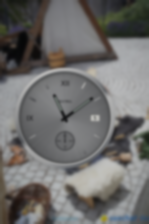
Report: h=11 m=9
